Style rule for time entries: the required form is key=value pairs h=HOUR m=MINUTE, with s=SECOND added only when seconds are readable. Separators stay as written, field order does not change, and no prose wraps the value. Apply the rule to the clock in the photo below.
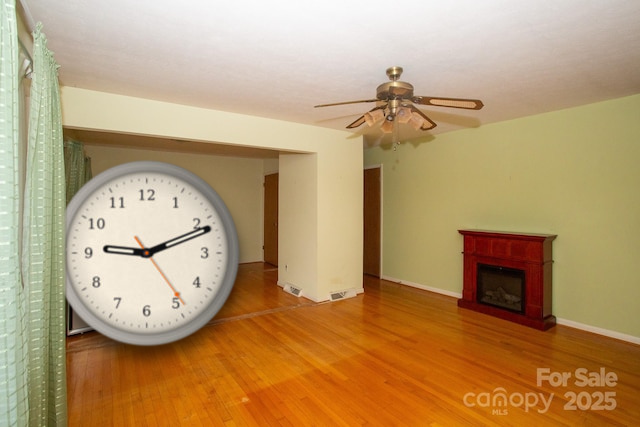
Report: h=9 m=11 s=24
